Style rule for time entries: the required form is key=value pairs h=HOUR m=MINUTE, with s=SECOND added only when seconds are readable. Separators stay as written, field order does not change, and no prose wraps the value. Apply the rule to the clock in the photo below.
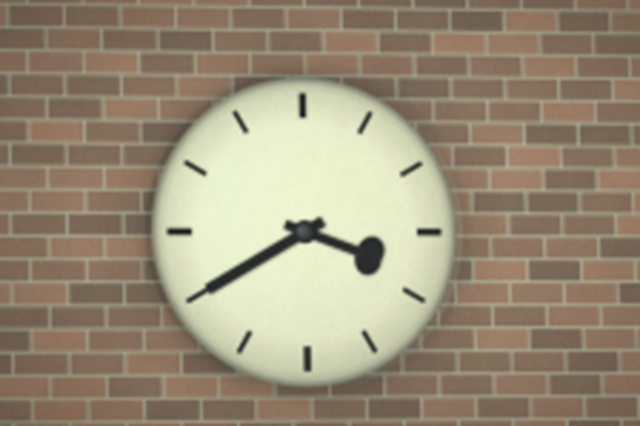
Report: h=3 m=40
